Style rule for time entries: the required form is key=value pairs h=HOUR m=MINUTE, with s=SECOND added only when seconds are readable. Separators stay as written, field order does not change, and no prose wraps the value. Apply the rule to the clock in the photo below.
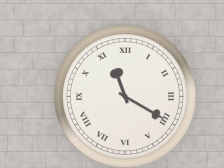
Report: h=11 m=20
